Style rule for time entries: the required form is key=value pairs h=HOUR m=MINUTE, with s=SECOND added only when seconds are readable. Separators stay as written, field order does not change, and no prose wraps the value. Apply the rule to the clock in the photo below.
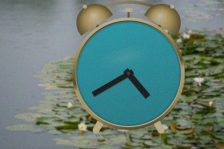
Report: h=4 m=40
